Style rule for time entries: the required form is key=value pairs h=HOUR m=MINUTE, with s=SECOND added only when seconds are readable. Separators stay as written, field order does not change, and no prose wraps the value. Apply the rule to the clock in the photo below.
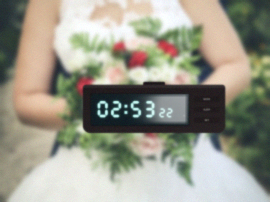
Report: h=2 m=53 s=22
